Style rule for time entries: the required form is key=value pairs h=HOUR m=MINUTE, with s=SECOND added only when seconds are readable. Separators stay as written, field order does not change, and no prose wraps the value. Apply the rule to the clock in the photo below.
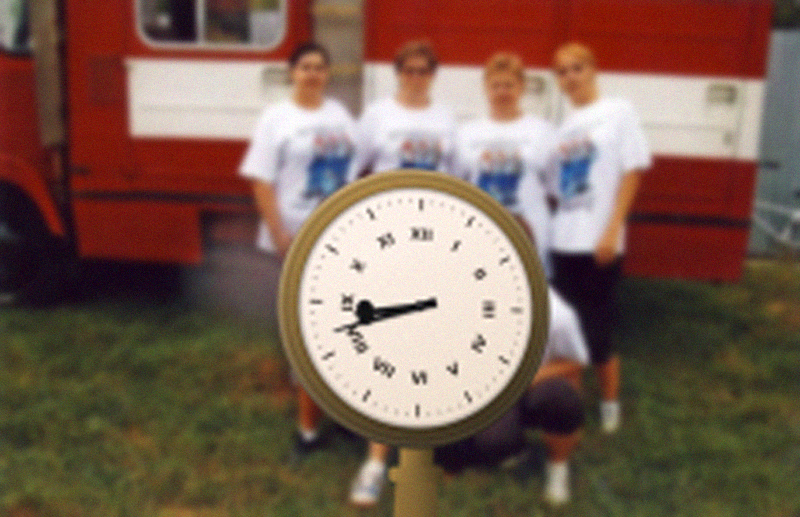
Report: h=8 m=42
